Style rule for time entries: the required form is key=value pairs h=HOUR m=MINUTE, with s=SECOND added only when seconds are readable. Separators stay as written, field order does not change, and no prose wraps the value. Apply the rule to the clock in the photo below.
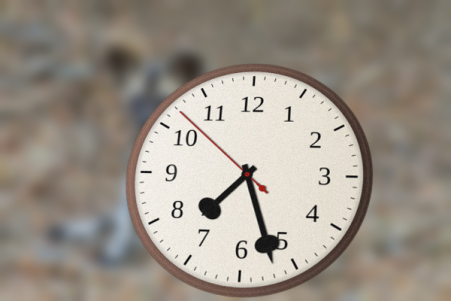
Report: h=7 m=26 s=52
